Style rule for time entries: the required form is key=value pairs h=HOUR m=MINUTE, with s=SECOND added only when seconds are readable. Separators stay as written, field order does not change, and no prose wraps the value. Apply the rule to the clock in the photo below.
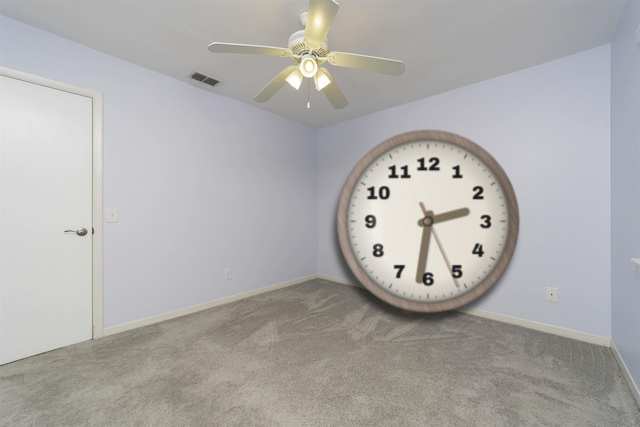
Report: h=2 m=31 s=26
